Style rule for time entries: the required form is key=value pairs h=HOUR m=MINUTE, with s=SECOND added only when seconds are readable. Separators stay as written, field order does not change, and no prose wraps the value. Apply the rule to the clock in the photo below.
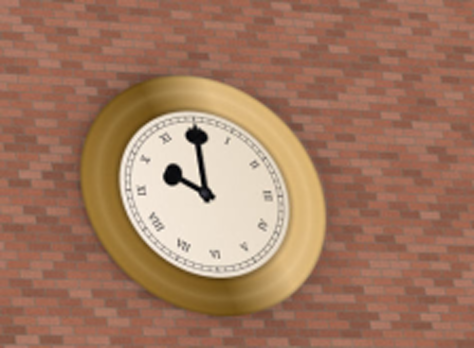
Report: h=10 m=0
